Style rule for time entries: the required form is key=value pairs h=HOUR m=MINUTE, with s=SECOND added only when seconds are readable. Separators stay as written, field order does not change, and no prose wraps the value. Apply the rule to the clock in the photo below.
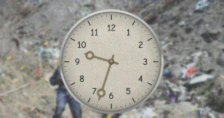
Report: h=9 m=33
